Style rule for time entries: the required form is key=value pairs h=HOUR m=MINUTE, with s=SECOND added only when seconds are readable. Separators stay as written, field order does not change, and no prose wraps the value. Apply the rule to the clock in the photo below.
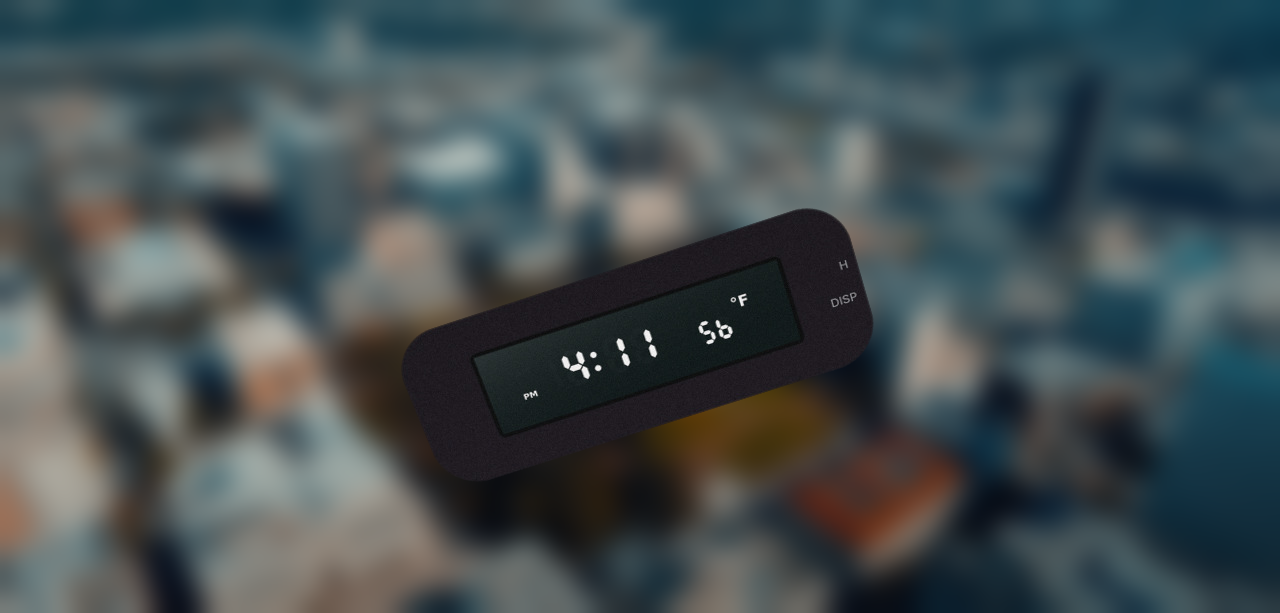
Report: h=4 m=11
